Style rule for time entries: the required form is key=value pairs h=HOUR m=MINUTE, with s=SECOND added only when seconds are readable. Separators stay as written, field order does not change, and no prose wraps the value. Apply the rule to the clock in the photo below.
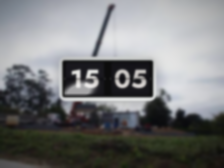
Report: h=15 m=5
